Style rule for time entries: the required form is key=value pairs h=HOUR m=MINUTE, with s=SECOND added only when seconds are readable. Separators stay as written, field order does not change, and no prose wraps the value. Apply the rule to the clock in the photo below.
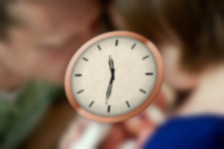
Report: h=11 m=31
